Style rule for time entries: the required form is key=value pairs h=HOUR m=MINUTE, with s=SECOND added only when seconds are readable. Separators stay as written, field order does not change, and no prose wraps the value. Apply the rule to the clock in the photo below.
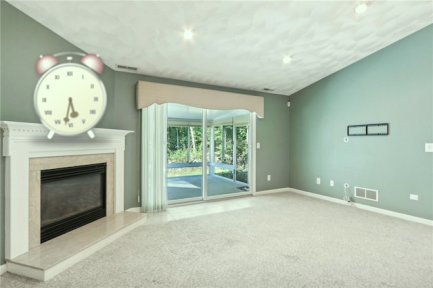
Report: h=5 m=32
